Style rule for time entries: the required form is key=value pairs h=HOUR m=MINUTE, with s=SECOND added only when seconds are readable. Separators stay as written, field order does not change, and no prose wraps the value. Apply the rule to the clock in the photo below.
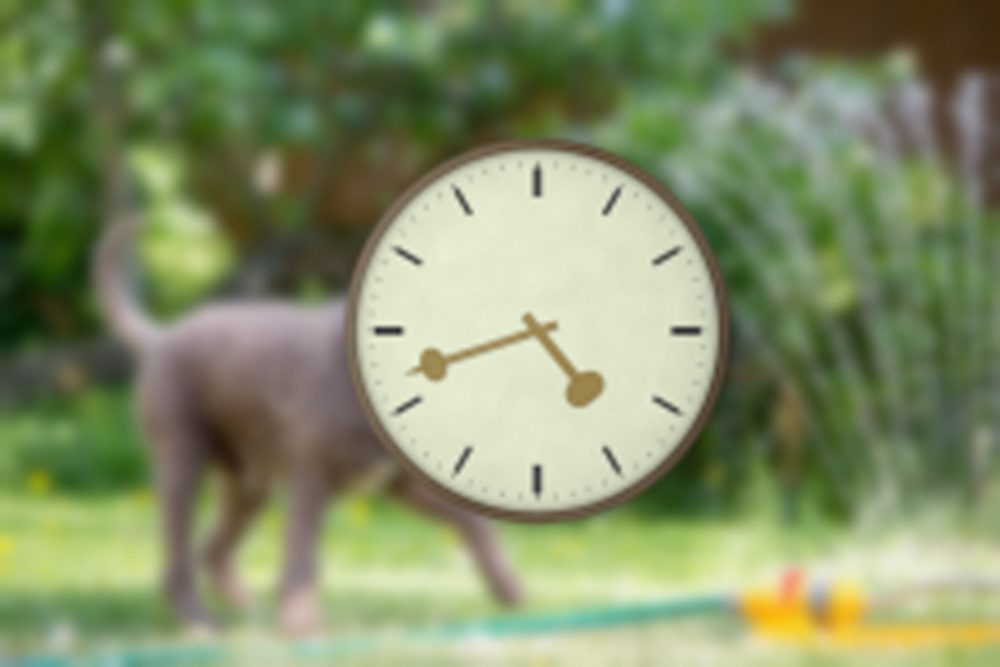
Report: h=4 m=42
